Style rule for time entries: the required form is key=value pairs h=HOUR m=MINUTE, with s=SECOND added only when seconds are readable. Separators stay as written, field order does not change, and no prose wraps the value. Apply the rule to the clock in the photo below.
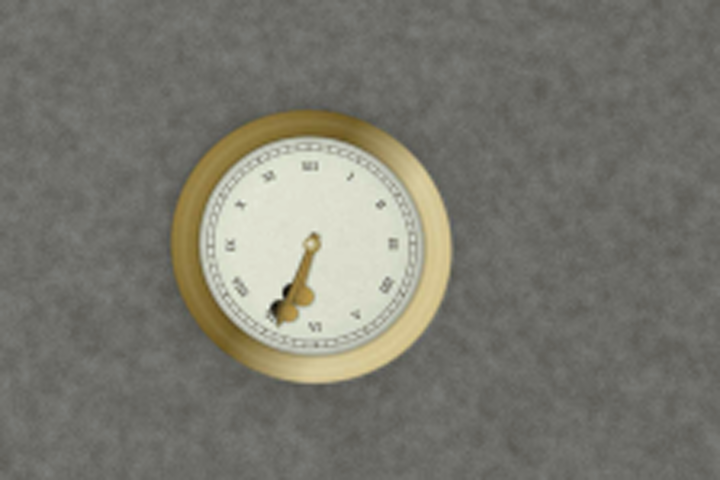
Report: h=6 m=34
